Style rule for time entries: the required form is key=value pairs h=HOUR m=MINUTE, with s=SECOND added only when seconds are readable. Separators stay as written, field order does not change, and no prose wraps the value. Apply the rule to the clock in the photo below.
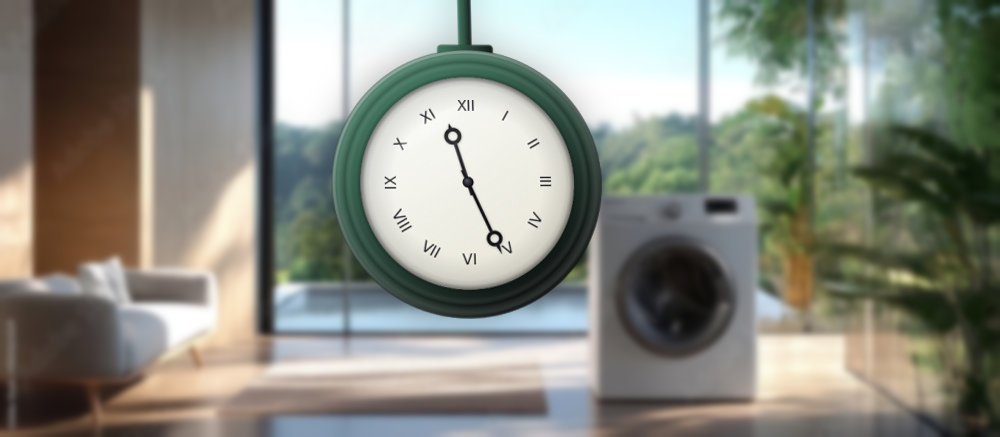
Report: h=11 m=26
